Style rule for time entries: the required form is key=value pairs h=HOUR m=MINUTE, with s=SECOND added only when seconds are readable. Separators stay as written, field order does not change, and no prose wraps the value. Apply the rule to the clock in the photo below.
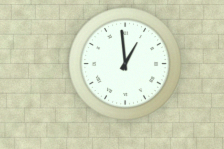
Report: h=12 m=59
